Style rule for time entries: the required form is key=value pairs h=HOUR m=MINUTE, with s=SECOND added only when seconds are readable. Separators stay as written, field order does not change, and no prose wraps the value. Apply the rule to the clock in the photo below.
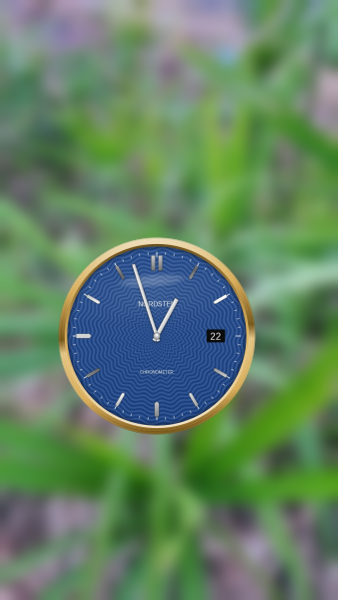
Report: h=12 m=57
